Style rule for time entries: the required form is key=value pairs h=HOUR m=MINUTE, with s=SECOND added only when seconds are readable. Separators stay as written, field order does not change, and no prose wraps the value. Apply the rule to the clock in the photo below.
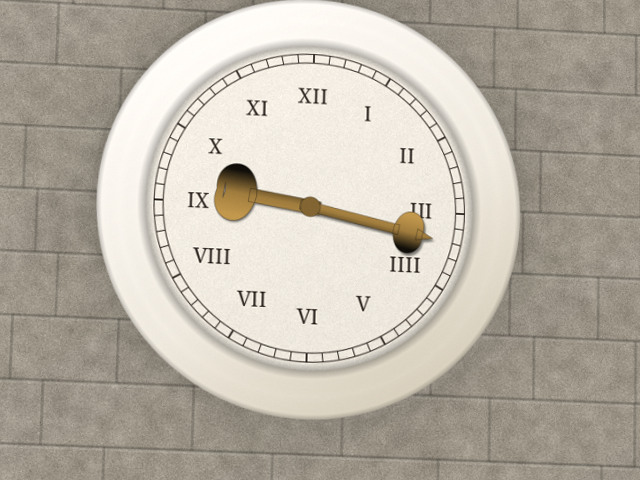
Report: h=9 m=17
